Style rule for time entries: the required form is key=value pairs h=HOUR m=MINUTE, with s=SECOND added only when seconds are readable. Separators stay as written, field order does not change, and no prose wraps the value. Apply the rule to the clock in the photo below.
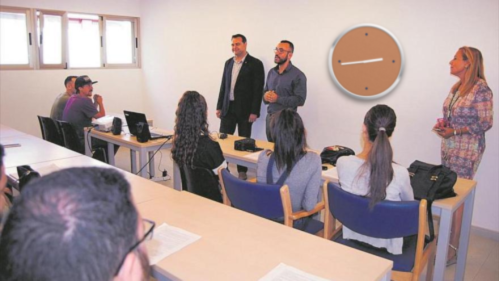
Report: h=2 m=44
